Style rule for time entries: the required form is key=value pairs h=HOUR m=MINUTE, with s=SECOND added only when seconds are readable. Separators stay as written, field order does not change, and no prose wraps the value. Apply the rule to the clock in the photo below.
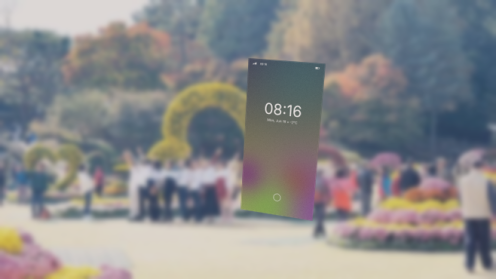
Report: h=8 m=16
